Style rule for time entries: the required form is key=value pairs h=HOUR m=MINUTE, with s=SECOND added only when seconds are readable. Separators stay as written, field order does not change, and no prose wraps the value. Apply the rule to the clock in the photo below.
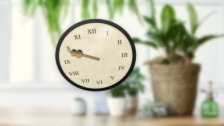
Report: h=9 m=49
